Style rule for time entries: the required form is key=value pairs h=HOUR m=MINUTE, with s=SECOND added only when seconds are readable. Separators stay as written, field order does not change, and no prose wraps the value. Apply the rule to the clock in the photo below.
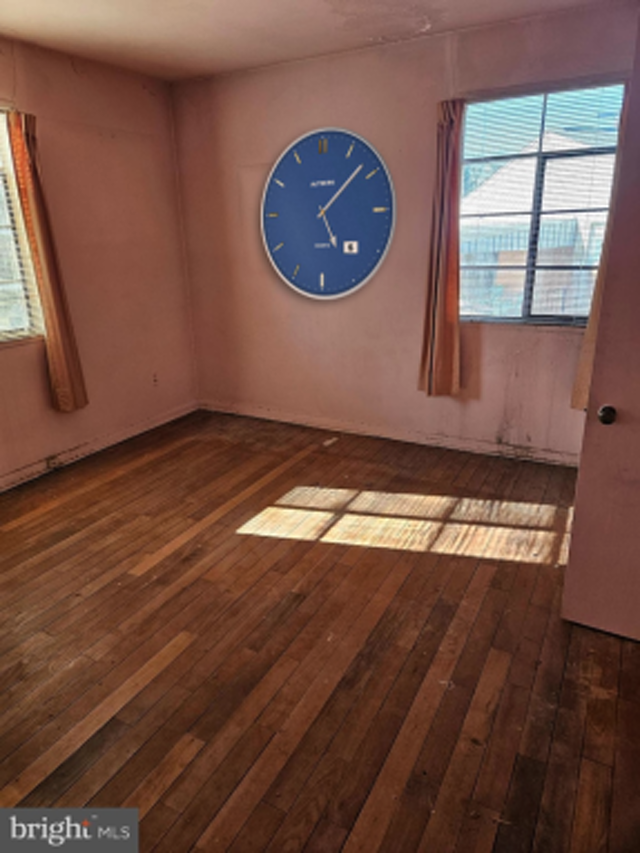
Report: h=5 m=8
